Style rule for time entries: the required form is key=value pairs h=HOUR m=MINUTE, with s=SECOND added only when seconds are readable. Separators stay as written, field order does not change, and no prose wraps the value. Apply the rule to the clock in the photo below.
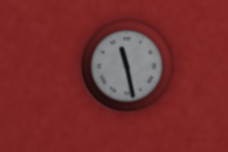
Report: h=11 m=28
